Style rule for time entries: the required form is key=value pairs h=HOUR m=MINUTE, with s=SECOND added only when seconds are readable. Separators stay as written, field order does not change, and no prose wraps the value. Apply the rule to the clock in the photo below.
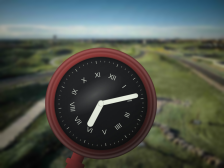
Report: h=6 m=9
